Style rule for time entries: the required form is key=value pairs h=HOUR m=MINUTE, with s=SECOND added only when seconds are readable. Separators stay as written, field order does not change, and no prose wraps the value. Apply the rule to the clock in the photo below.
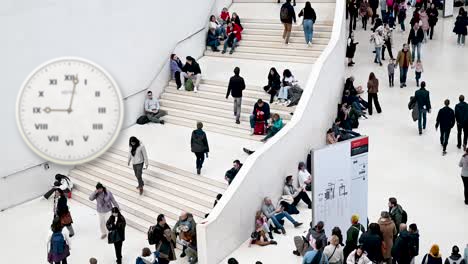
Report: h=9 m=2
